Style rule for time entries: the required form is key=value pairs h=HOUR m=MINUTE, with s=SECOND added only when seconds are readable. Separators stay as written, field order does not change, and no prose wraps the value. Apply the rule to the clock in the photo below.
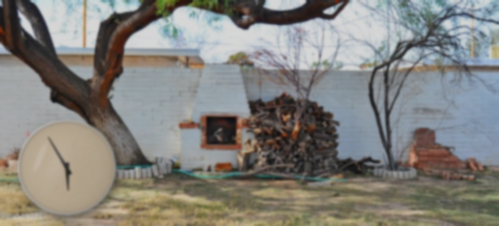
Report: h=5 m=55
